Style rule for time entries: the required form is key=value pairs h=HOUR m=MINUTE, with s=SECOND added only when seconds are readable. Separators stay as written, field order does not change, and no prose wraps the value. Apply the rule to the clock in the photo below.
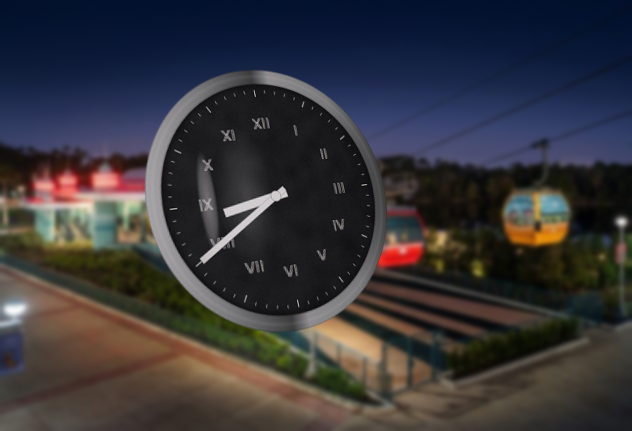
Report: h=8 m=40
